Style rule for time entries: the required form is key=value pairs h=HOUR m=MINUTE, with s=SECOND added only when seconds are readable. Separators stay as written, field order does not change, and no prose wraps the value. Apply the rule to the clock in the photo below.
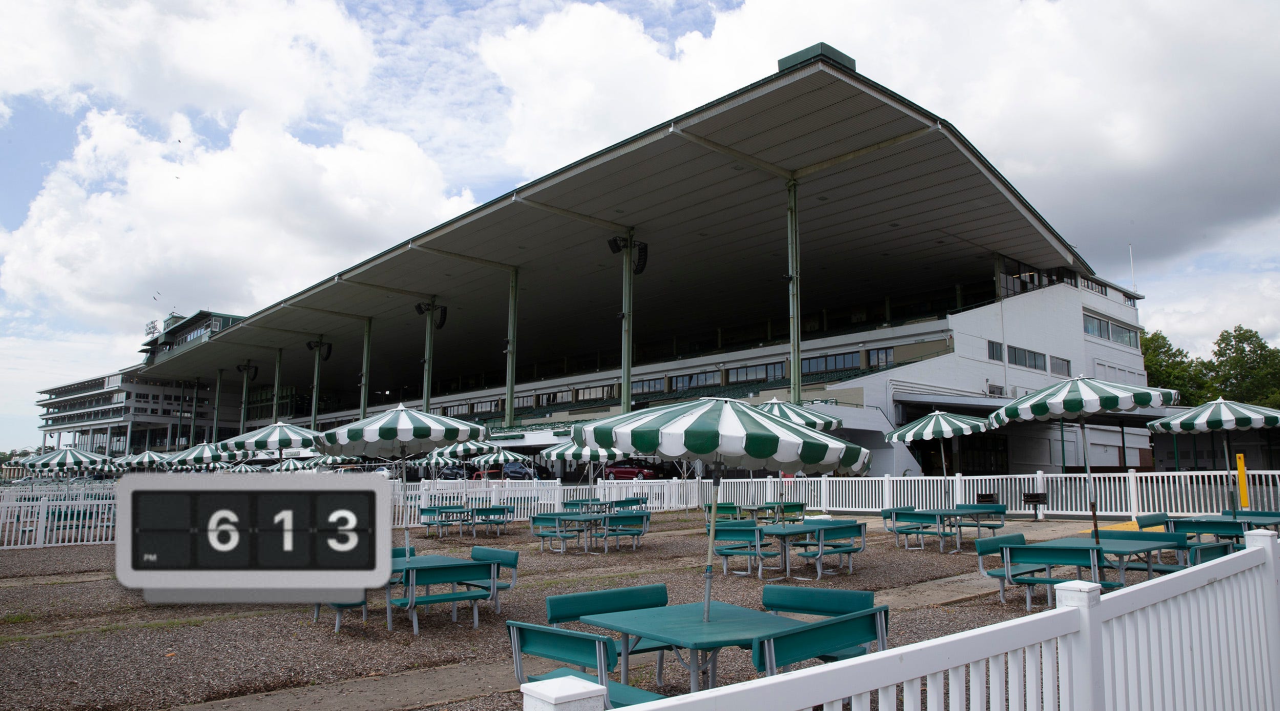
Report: h=6 m=13
